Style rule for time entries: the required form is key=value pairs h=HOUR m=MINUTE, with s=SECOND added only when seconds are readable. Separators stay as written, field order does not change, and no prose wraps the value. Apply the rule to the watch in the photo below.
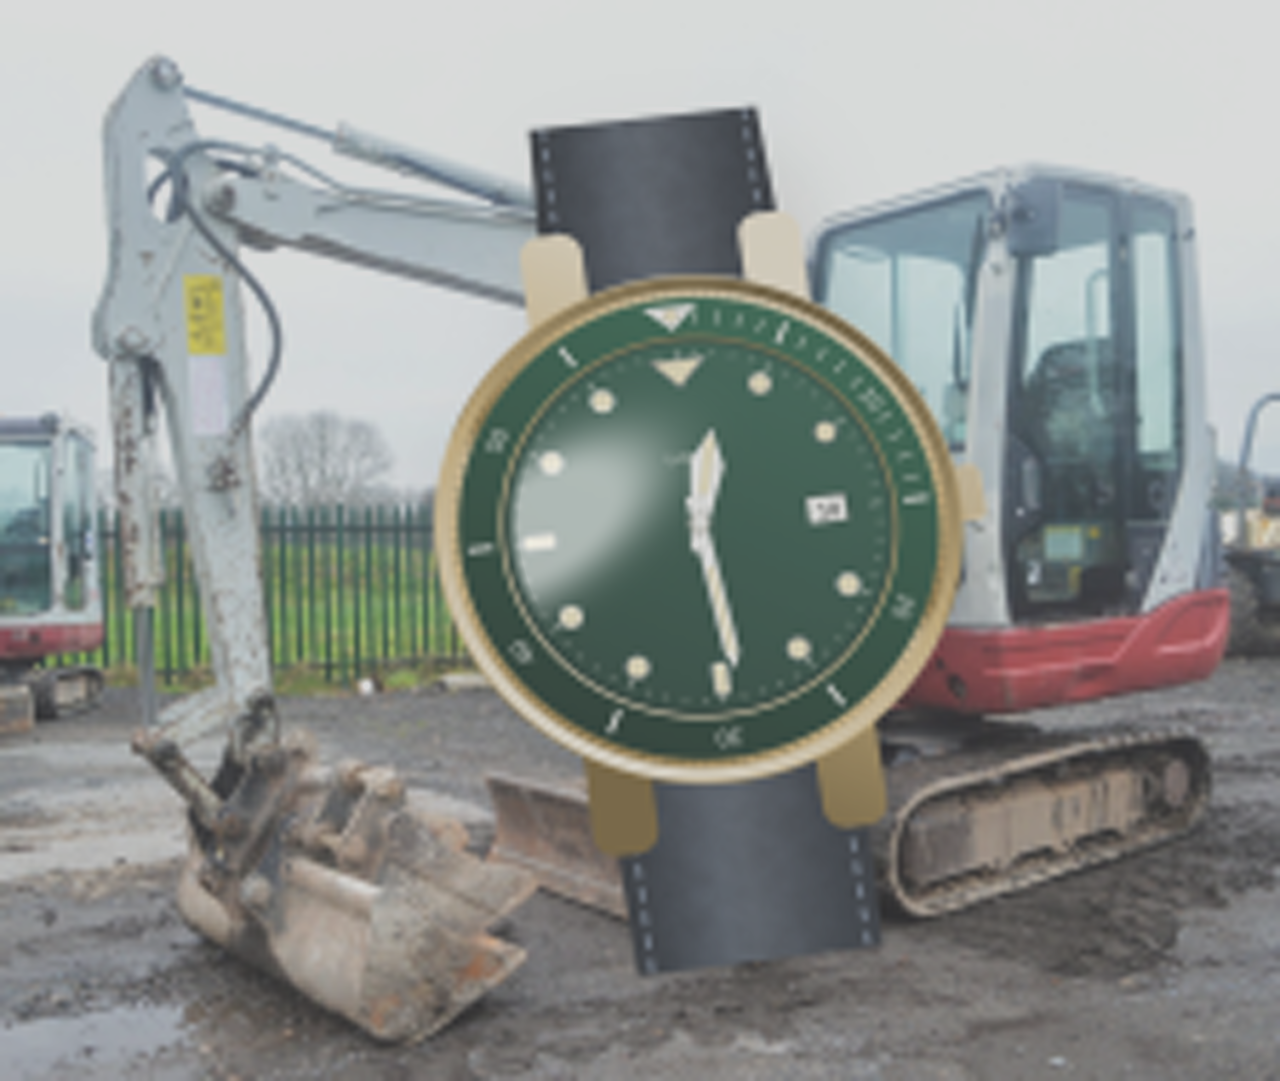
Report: h=12 m=29
